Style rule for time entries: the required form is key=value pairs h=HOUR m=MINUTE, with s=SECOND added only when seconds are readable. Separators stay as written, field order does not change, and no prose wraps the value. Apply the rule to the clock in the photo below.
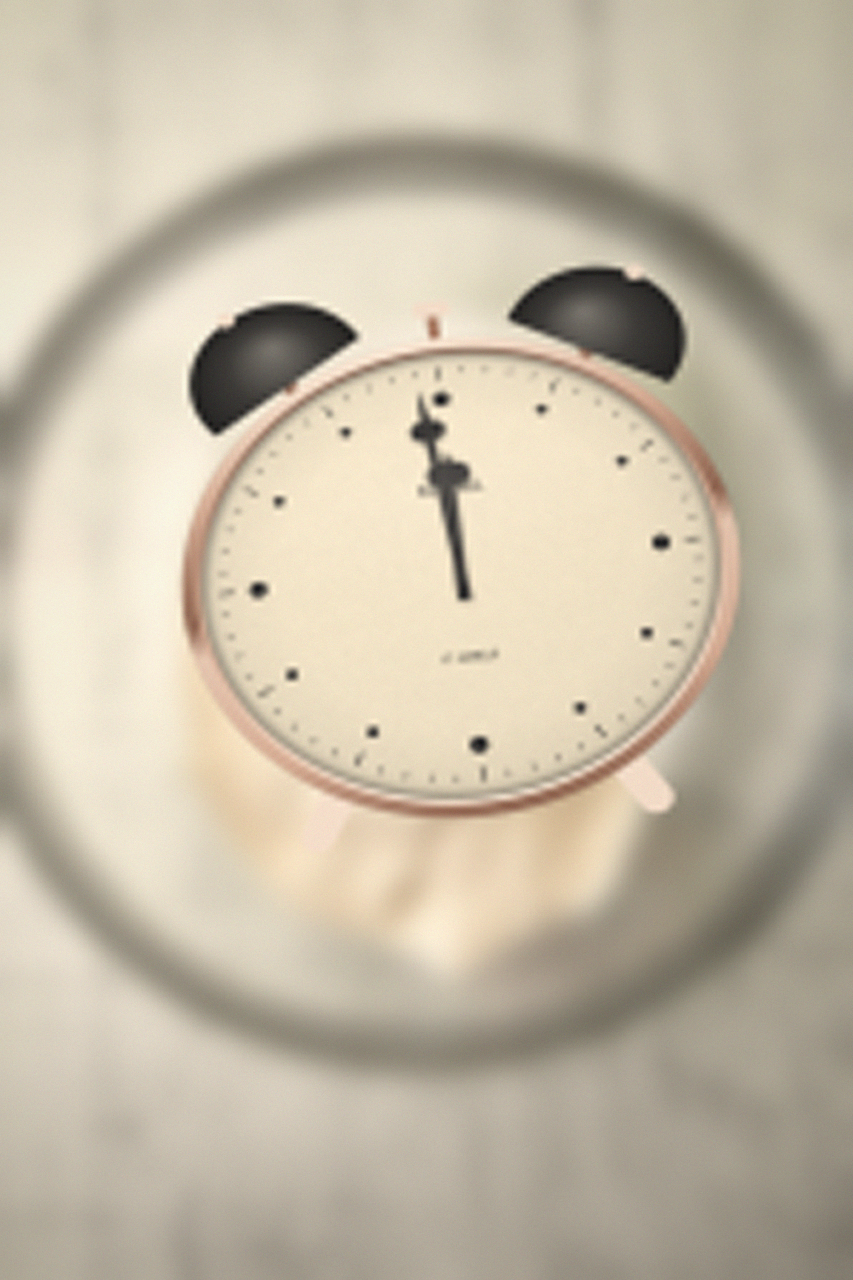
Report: h=11 m=59
